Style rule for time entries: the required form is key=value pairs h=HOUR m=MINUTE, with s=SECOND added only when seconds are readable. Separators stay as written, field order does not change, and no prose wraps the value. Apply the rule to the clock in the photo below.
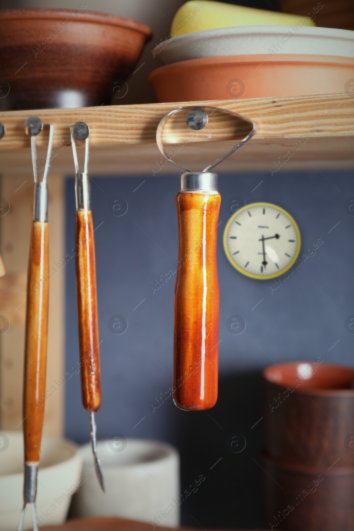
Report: h=2 m=29
